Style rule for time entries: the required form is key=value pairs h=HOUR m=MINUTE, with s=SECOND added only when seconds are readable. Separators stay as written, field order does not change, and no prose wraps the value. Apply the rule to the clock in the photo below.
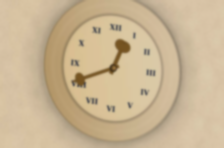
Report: h=12 m=41
